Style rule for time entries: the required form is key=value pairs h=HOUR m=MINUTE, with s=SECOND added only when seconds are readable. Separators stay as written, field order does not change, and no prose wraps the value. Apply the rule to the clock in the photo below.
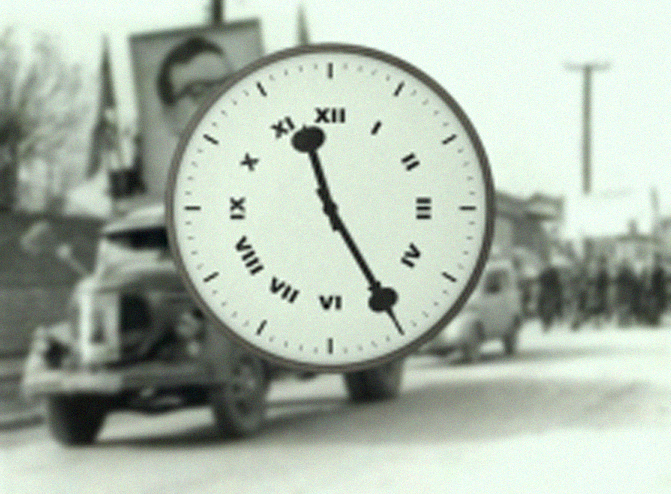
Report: h=11 m=25
